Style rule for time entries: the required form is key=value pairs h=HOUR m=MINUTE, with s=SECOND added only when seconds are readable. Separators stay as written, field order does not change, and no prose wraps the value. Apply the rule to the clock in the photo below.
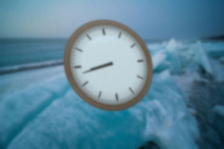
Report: h=8 m=43
